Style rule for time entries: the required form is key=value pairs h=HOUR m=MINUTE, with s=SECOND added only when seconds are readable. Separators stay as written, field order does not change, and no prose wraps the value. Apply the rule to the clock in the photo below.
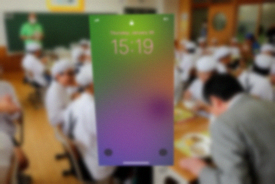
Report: h=15 m=19
